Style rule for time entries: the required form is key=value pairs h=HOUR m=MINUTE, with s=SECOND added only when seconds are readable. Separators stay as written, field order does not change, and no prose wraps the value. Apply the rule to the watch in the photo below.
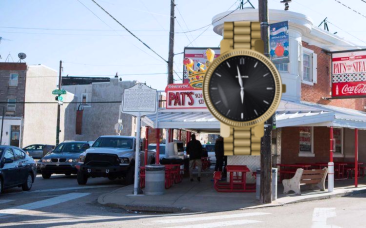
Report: h=5 m=58
